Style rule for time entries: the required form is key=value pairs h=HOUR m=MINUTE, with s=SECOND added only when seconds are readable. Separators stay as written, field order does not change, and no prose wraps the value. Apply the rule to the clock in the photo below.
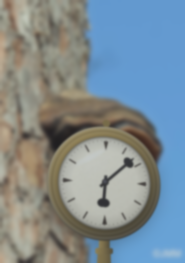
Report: h=6 m=8
